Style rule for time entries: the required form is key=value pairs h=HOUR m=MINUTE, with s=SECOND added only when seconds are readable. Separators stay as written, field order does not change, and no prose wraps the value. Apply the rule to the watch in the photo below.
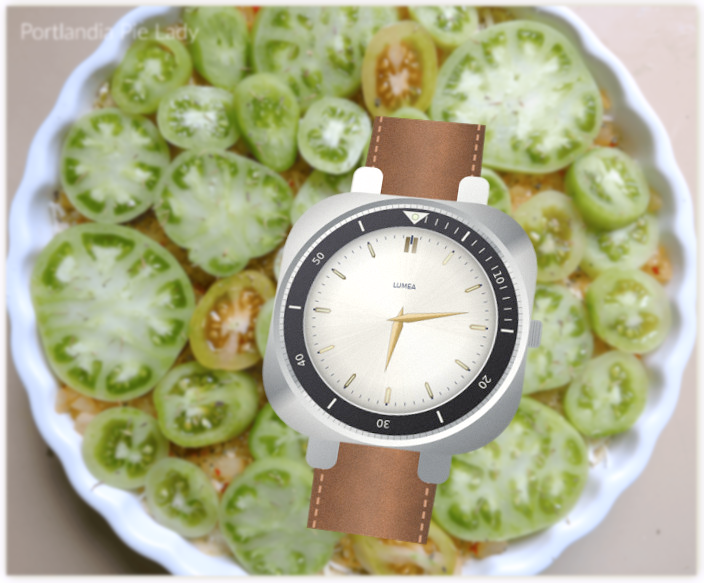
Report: h=6 m=13
